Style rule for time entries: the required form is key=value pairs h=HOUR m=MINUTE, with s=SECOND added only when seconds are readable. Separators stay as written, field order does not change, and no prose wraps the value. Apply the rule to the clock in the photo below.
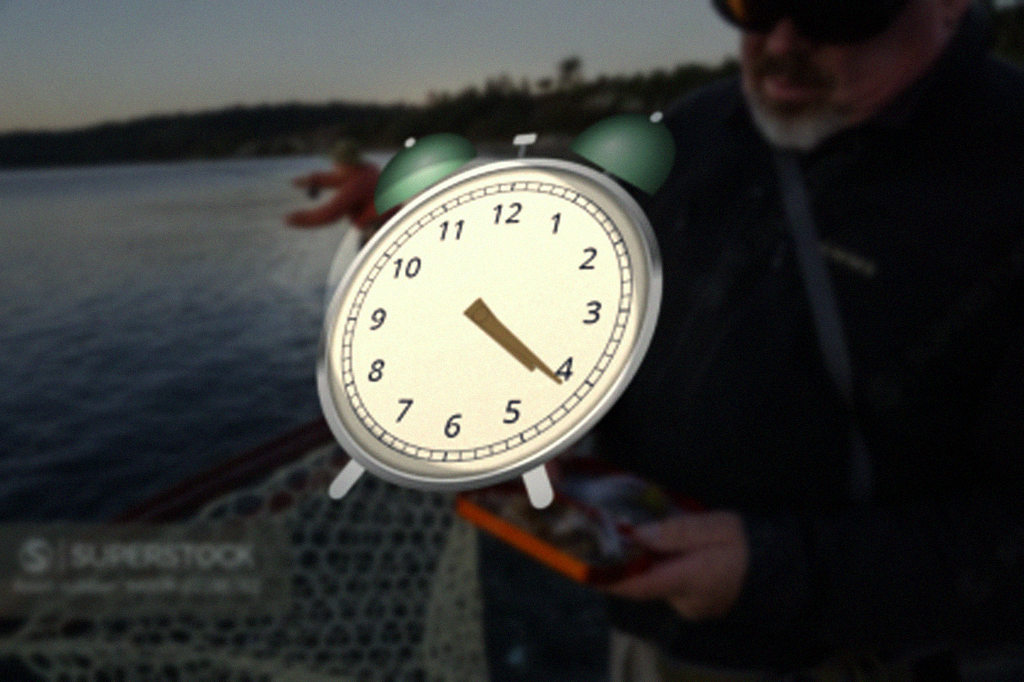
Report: h=4 m=21
